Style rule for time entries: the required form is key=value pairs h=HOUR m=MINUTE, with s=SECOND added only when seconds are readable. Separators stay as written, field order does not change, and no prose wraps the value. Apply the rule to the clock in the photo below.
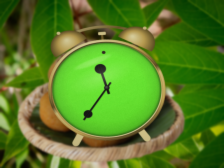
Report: h=11 m=36
